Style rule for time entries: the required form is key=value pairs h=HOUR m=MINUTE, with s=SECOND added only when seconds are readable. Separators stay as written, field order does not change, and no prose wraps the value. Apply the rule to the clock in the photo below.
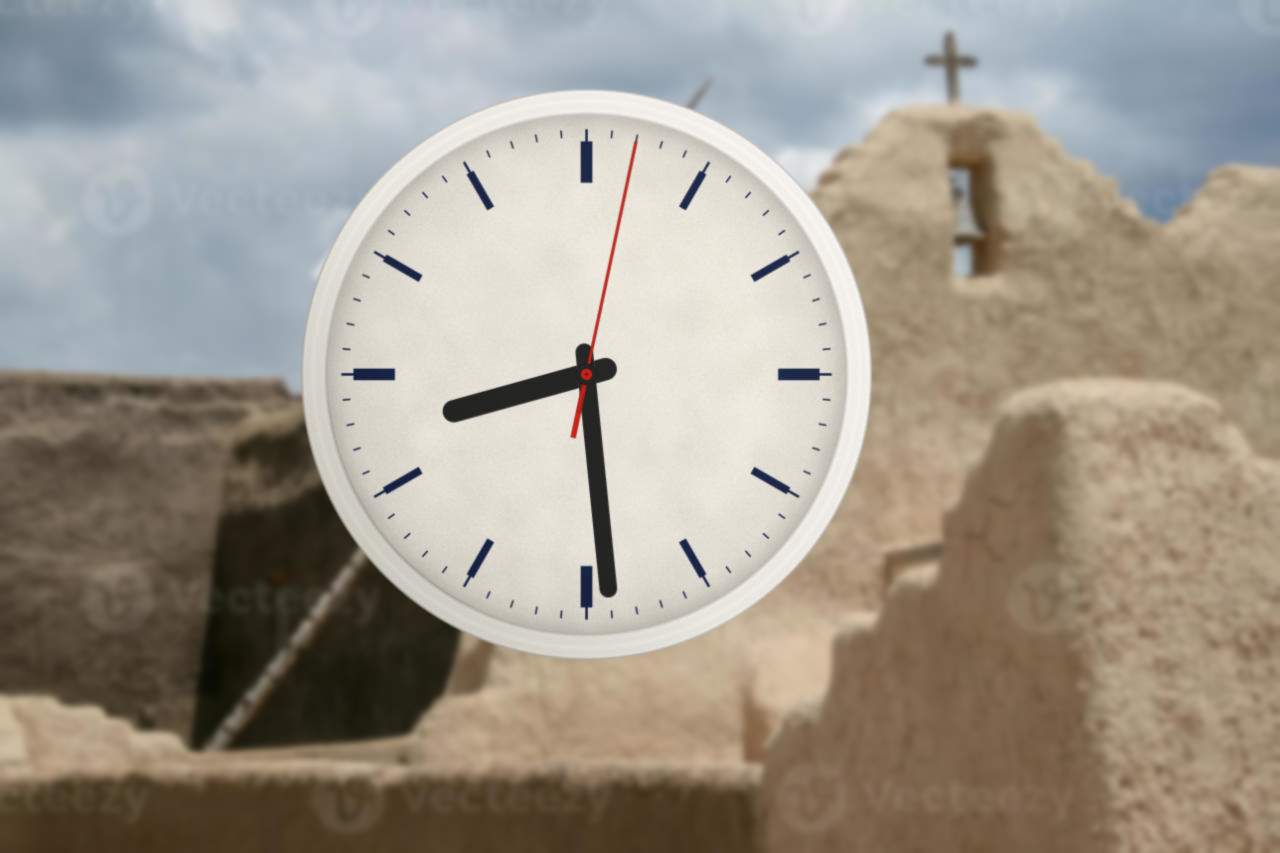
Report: h=8 m=29 s=2
